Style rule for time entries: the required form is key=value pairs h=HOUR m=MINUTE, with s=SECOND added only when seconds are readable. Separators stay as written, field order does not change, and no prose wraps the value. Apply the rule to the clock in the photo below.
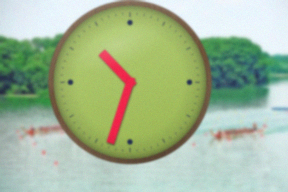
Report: h=10 m=33
